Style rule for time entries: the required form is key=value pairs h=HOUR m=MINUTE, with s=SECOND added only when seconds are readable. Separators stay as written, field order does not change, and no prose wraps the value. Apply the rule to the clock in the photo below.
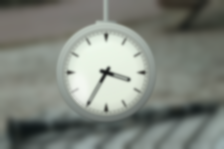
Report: h=3 m=35
